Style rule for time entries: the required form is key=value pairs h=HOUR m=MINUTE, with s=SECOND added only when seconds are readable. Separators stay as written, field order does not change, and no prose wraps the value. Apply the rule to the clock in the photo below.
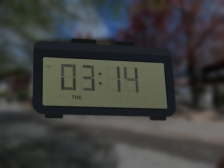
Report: h=3 m=14
